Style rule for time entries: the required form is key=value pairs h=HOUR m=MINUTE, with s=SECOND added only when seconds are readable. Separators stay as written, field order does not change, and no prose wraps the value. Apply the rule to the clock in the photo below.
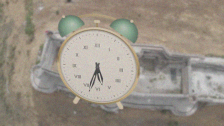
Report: h=5 m=33
